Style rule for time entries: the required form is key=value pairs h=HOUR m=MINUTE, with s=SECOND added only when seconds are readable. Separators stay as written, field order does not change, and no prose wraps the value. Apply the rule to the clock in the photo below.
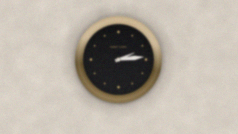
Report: h=2 m=14
